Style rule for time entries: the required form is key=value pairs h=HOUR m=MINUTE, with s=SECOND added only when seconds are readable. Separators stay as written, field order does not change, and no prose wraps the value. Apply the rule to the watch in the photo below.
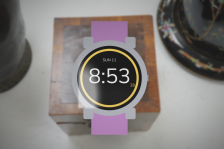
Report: h=8 m=53
